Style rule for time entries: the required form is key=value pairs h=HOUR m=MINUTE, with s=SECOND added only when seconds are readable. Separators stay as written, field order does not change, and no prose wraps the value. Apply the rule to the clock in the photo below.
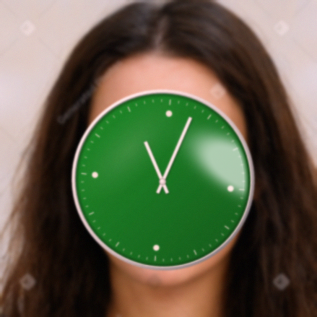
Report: h=11 m=3
